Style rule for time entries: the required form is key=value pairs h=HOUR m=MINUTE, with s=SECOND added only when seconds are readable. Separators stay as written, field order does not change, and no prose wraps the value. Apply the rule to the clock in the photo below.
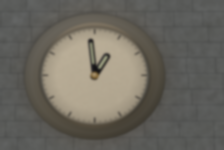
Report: h=12 m=59
